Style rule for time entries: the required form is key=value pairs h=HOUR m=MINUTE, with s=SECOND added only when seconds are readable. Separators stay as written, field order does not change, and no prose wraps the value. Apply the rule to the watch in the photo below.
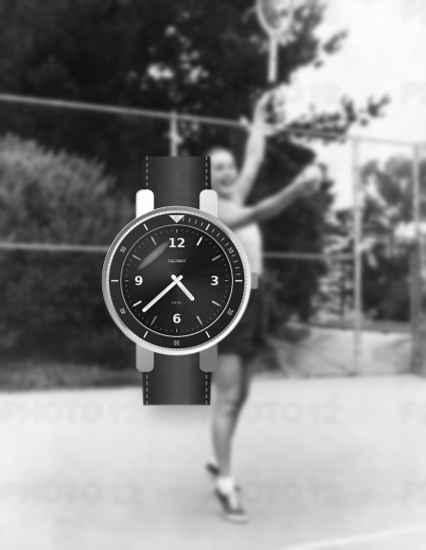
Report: h=4 m=38
